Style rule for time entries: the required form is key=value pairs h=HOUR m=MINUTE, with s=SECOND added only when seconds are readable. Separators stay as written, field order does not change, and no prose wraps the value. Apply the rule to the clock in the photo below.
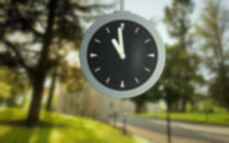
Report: h=10 m=59
